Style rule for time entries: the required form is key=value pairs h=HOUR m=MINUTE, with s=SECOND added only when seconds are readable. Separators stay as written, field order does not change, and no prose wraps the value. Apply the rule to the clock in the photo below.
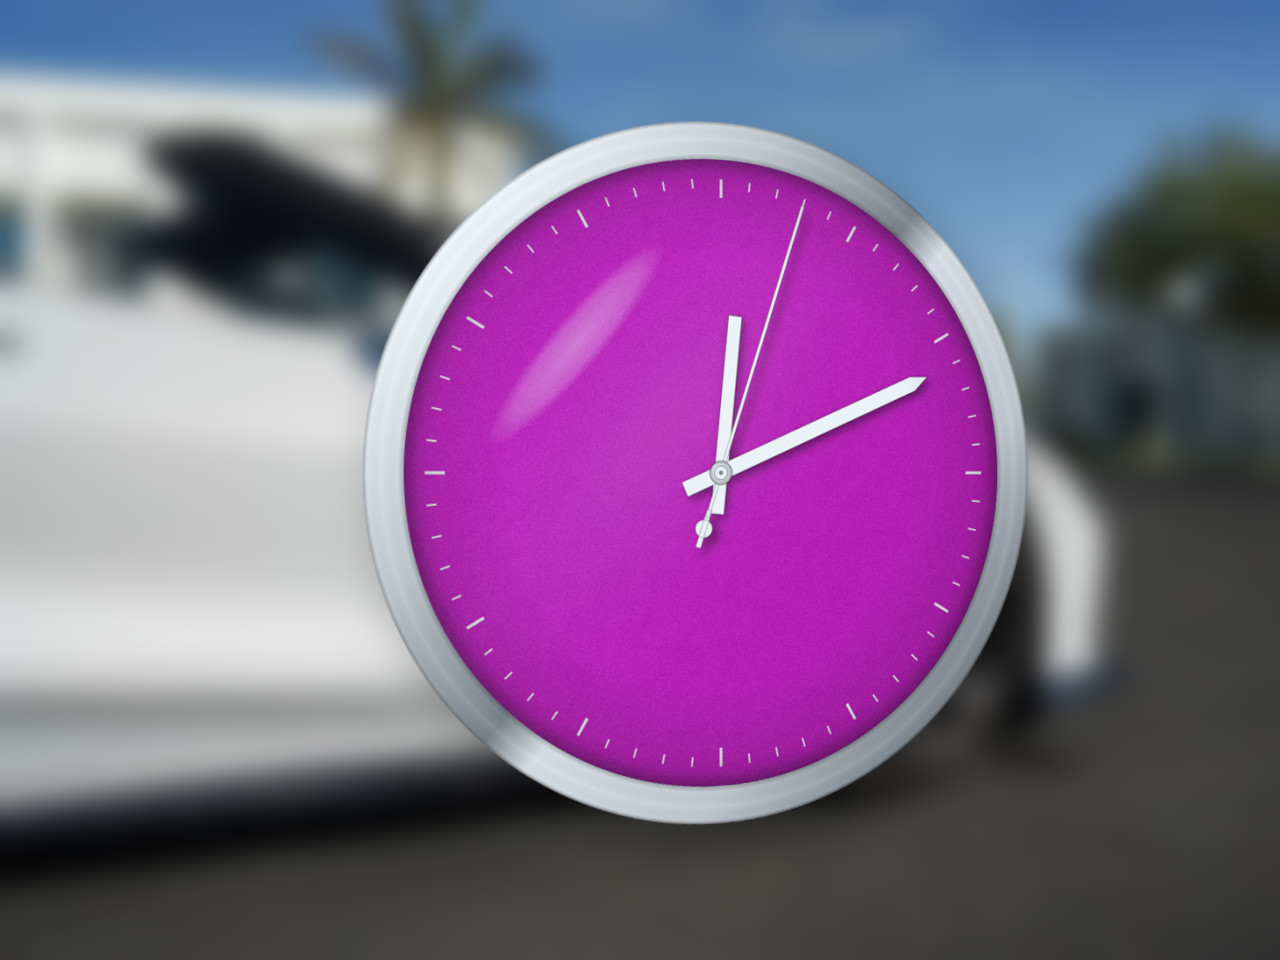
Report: h=12 m=11 s=3
